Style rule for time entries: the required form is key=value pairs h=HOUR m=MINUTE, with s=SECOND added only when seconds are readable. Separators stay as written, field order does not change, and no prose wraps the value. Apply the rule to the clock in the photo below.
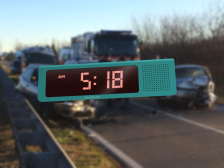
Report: h=5 m=18
